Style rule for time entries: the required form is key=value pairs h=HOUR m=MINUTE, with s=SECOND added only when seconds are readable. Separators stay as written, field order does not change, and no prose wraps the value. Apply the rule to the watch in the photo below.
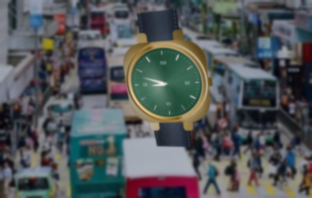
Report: h=8 m=48
